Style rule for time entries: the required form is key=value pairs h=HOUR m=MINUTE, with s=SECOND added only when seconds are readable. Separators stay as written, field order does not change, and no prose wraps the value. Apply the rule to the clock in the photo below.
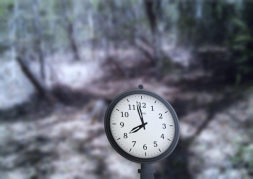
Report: h=7 m=58
